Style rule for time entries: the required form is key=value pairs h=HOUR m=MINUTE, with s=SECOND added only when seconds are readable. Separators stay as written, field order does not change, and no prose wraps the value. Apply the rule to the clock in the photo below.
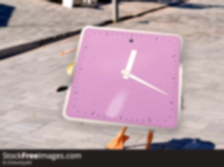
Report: h=12 m=19
